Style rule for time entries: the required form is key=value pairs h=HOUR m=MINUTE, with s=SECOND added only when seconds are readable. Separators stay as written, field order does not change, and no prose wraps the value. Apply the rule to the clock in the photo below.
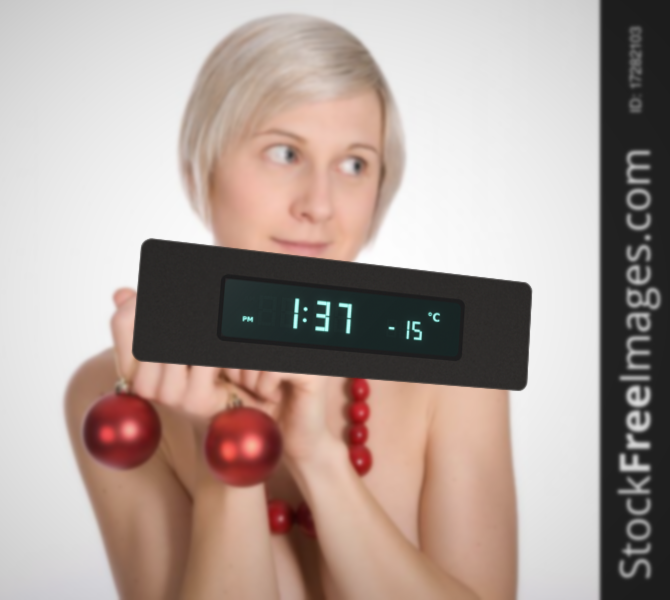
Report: h=1 m=37
